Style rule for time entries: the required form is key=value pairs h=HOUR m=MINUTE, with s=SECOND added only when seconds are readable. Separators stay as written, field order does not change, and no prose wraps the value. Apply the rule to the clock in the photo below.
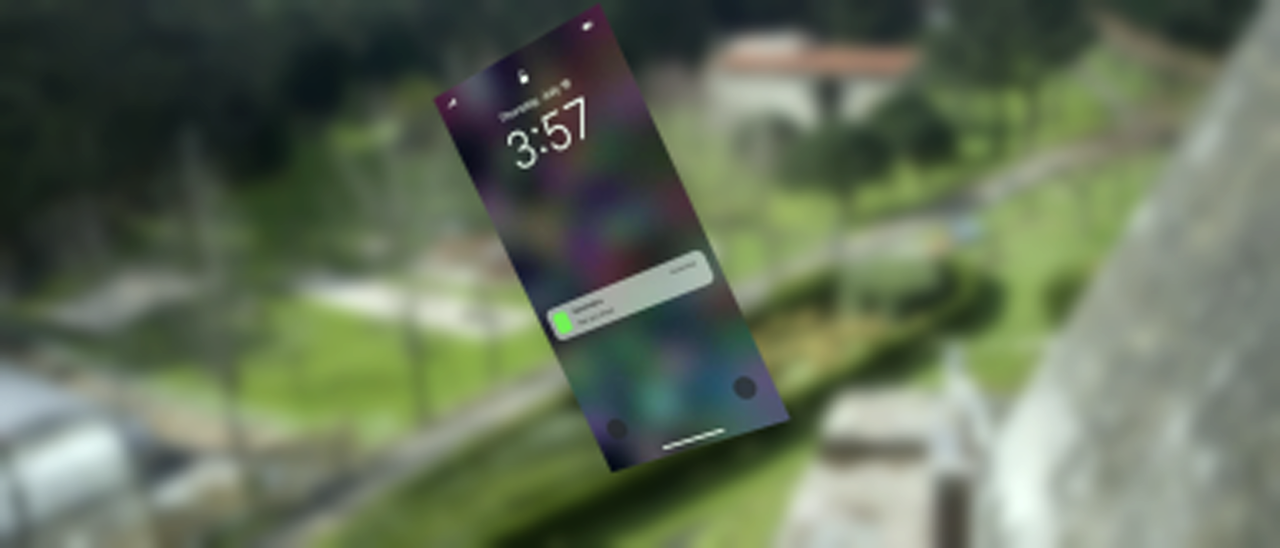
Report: h=3 m=57
